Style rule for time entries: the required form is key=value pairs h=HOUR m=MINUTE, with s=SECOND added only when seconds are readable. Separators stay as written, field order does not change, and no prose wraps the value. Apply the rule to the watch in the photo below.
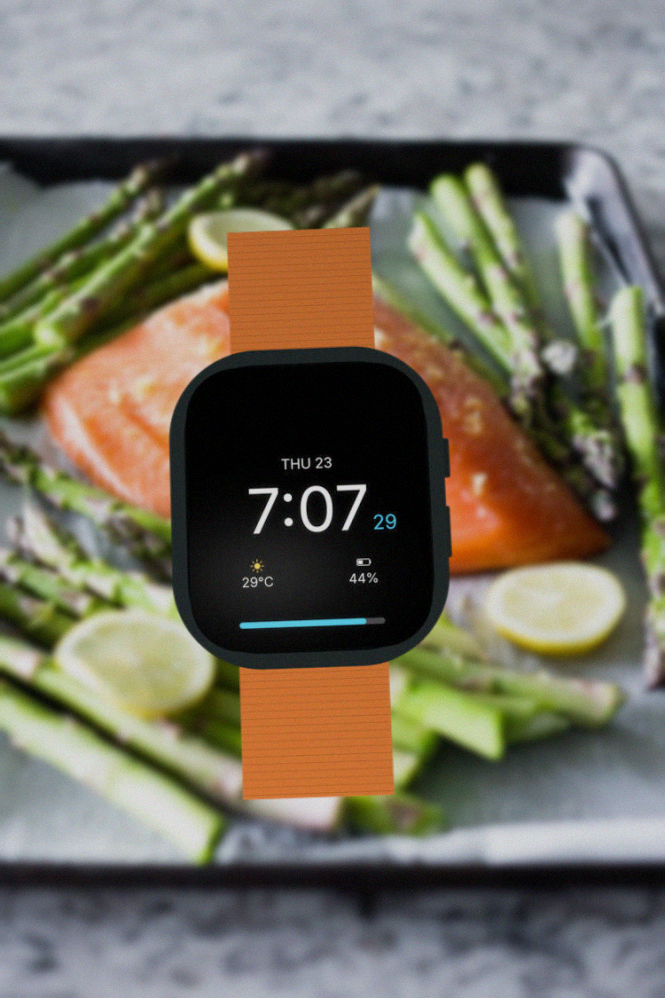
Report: h=7 m=7 s=29
